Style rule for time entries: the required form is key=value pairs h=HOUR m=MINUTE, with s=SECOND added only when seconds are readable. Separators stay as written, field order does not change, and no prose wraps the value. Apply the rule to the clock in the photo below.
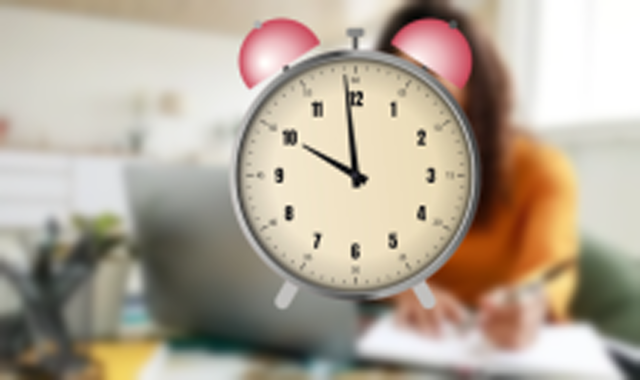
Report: h=9 m=59
